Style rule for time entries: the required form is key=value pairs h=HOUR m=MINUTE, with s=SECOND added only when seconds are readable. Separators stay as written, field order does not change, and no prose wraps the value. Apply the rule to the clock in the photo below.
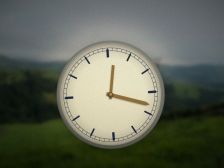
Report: h=12 m=18
